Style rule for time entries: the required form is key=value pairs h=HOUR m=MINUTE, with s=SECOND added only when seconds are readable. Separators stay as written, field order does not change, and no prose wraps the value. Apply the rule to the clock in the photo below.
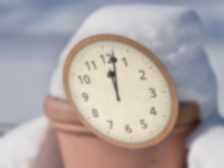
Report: h=12 m=2
